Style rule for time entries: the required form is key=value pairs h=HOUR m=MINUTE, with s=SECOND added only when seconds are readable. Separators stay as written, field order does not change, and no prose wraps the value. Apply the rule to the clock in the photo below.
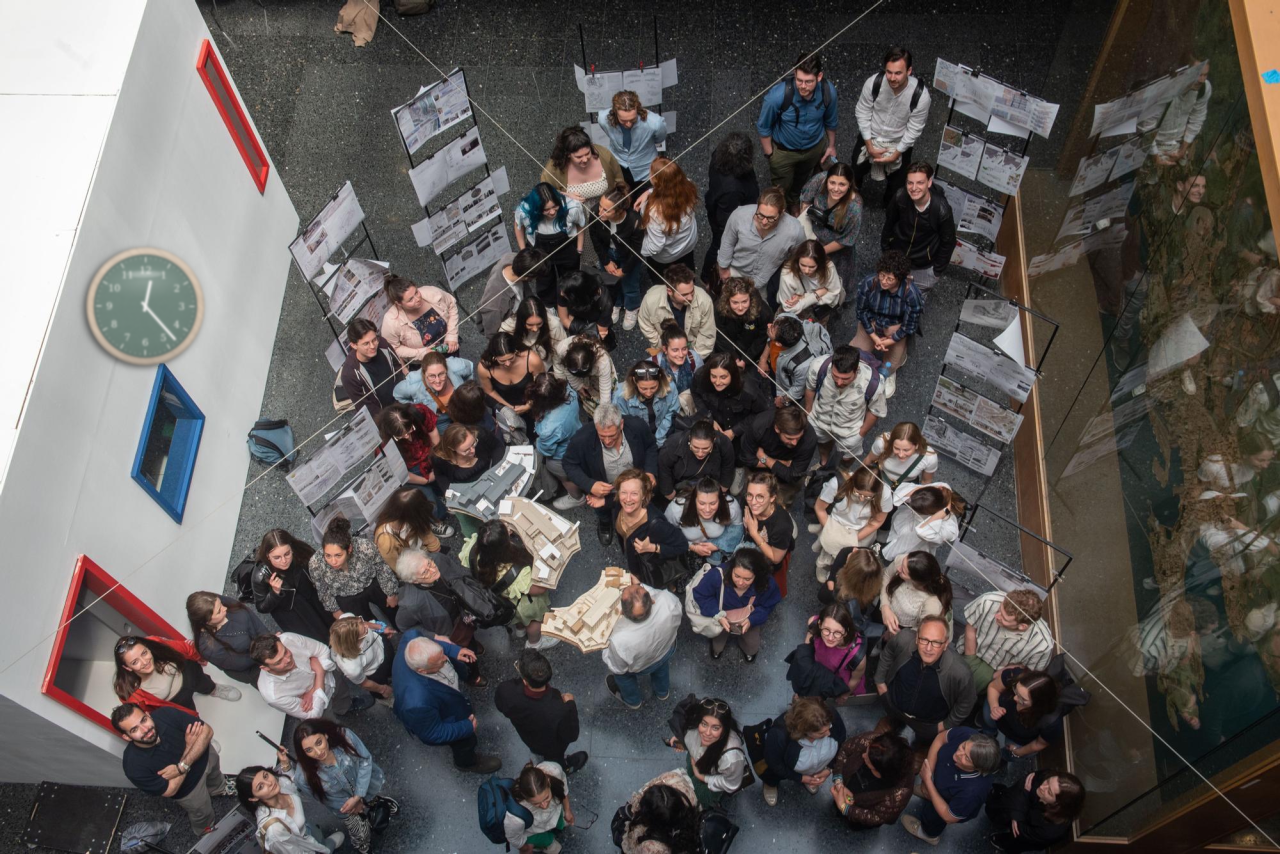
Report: h=12 m=23
